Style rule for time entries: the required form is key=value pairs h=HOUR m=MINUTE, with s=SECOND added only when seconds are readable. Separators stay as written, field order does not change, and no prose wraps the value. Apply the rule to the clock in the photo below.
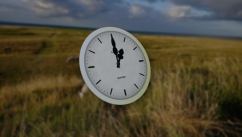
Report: h=1 m=0
